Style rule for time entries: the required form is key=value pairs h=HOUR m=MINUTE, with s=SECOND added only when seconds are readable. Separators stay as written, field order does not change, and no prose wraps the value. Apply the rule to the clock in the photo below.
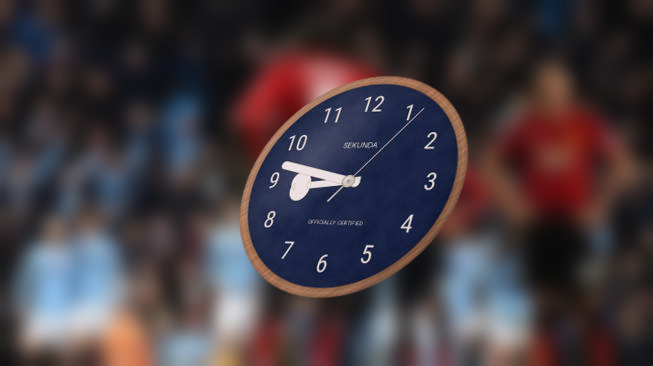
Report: h=8 m=47 s=6
